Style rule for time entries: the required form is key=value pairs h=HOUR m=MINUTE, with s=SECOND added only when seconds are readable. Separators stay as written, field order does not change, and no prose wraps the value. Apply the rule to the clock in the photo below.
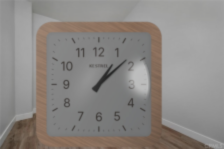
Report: h=1 m=8
